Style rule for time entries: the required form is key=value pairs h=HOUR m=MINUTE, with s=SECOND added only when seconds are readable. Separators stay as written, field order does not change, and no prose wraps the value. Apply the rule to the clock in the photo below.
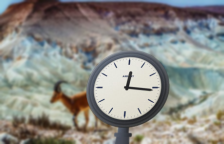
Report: h=12 m=16
